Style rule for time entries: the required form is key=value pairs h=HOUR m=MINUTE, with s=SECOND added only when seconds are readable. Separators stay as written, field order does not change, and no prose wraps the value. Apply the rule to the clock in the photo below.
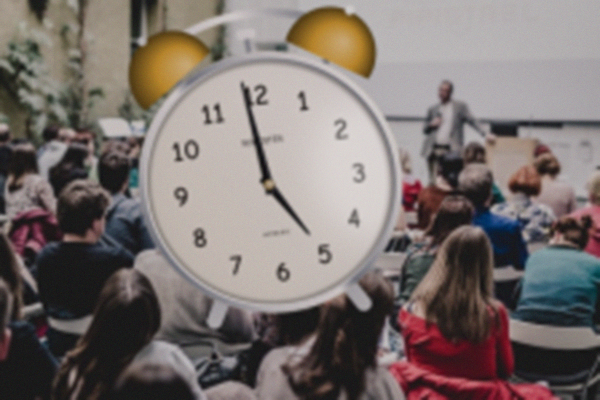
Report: h=4 m=59
